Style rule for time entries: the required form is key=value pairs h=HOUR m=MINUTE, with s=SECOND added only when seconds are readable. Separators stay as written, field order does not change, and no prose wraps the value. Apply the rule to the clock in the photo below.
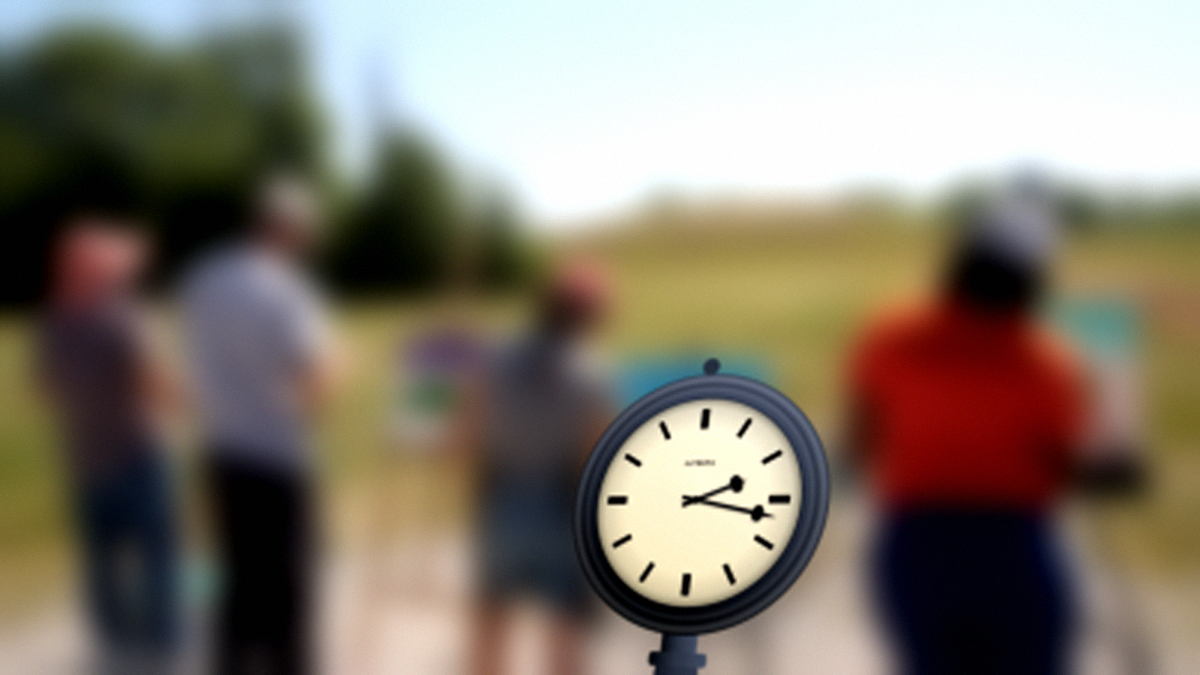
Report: h=2 m=17
